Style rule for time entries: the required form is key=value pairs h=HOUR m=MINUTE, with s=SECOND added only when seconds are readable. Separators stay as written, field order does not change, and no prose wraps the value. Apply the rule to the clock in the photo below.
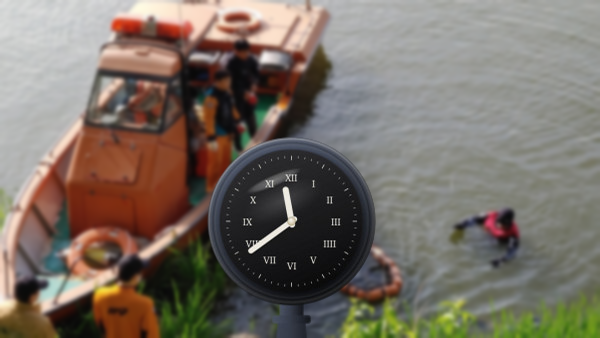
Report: h=11 m=39
